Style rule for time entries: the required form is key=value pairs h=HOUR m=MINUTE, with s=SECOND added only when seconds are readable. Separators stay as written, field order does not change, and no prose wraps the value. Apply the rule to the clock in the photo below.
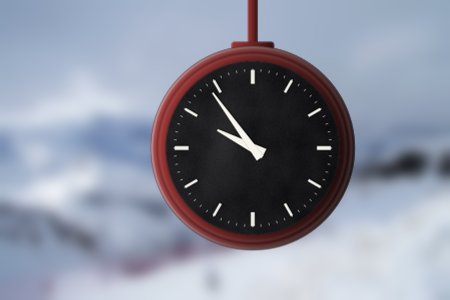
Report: h=9 m=54
